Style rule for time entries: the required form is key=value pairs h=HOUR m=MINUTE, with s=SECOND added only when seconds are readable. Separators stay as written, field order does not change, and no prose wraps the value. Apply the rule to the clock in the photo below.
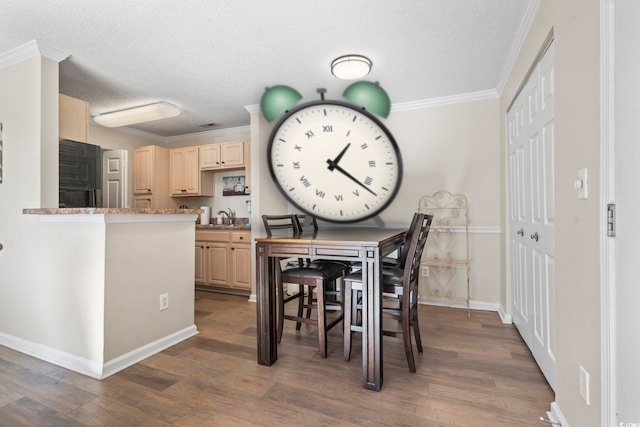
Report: h=1 m=22
